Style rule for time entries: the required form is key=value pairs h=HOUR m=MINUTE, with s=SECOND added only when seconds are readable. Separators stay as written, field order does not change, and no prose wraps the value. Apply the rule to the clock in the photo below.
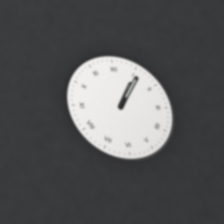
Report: h=1 m=6
